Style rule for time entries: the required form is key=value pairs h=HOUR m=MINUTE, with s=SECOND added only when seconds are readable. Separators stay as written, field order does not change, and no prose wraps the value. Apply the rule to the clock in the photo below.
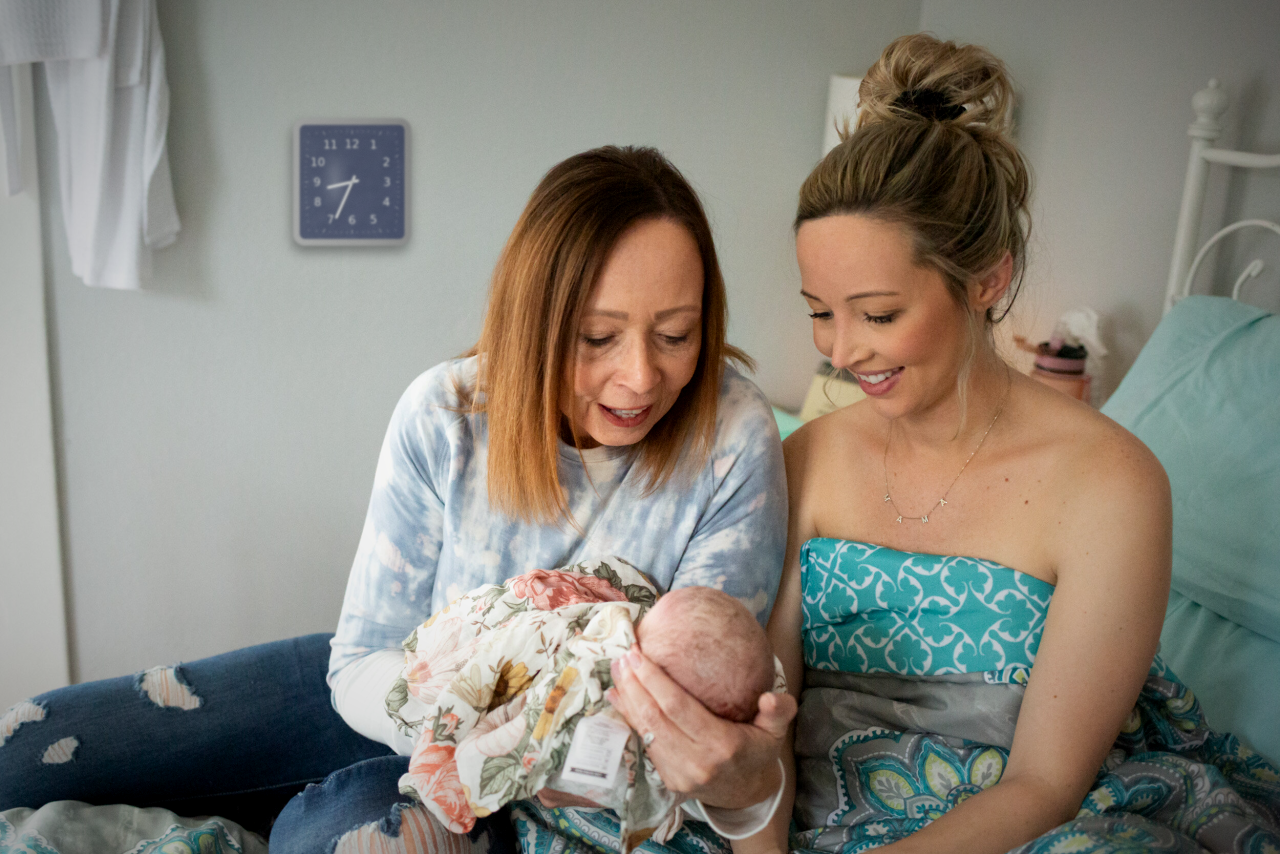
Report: h=8 m=34
